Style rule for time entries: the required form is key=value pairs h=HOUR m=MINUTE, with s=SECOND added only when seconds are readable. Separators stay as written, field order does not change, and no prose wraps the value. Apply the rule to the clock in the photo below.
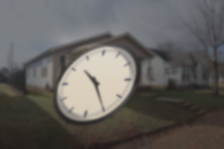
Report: h=10 m=25
